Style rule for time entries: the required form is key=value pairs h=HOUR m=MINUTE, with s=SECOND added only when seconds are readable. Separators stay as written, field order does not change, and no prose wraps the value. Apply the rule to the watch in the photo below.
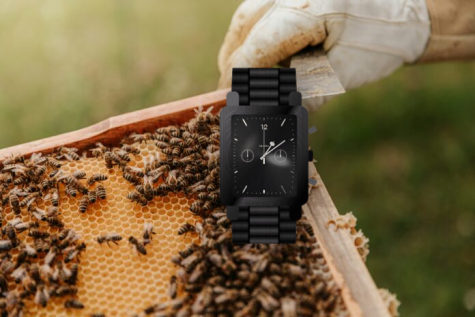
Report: h=1 m=9
